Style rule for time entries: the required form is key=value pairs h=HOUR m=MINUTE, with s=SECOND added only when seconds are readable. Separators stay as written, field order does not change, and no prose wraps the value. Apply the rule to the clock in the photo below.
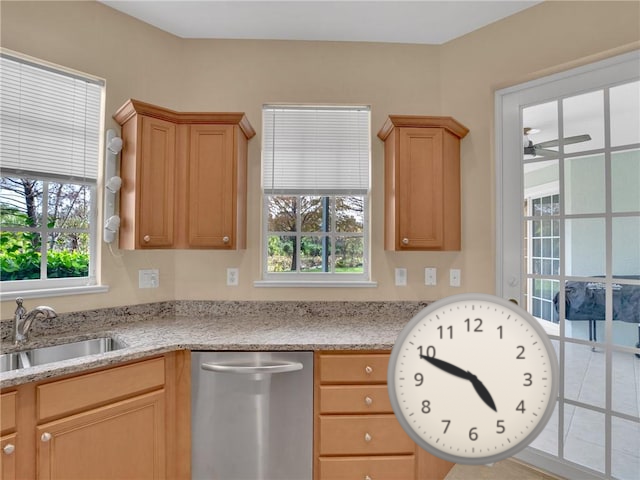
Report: h=4 m=49
